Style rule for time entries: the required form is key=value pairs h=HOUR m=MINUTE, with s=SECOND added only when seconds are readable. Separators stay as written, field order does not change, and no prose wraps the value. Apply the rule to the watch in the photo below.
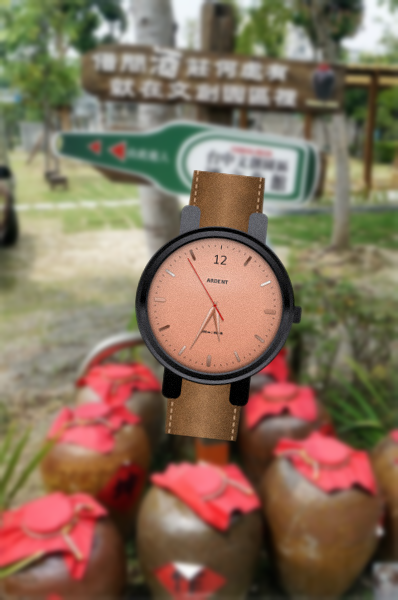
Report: h=5 m=33 s=54
